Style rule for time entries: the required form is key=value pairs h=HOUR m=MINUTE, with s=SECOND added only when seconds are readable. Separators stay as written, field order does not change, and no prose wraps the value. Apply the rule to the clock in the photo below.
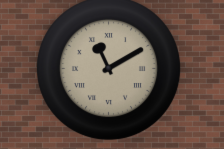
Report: h=11 m=10
